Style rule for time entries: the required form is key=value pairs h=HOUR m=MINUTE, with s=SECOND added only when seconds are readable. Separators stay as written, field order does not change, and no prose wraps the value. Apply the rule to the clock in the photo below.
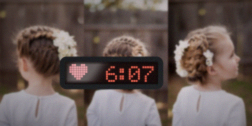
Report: h=6 m=7
